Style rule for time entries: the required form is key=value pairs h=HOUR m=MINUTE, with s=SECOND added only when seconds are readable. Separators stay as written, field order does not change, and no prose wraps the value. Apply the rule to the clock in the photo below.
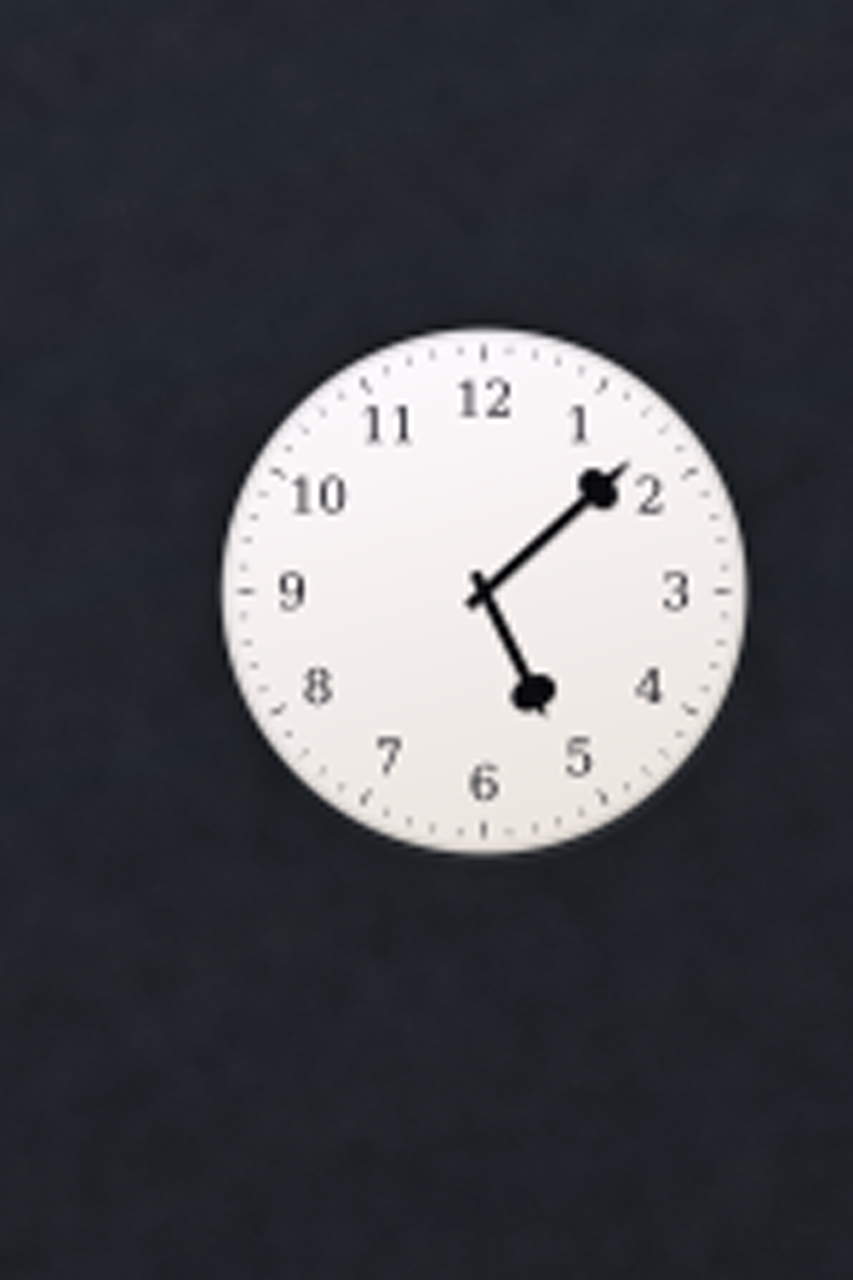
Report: h=5 m=8
